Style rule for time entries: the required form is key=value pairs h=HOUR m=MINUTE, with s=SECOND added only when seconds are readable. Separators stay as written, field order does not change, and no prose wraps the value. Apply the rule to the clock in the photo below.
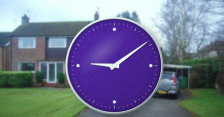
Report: h=9 m=9
